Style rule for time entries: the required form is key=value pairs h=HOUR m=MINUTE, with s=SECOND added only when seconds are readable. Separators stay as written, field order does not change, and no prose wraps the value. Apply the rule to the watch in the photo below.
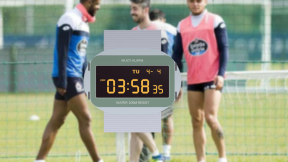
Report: h=3 m=58 s=35
